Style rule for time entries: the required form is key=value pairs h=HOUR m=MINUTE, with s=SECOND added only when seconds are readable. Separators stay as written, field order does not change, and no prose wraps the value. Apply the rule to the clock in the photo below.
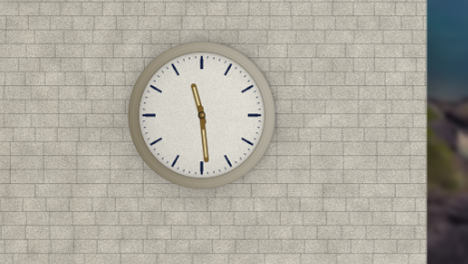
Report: h=11 m=29
